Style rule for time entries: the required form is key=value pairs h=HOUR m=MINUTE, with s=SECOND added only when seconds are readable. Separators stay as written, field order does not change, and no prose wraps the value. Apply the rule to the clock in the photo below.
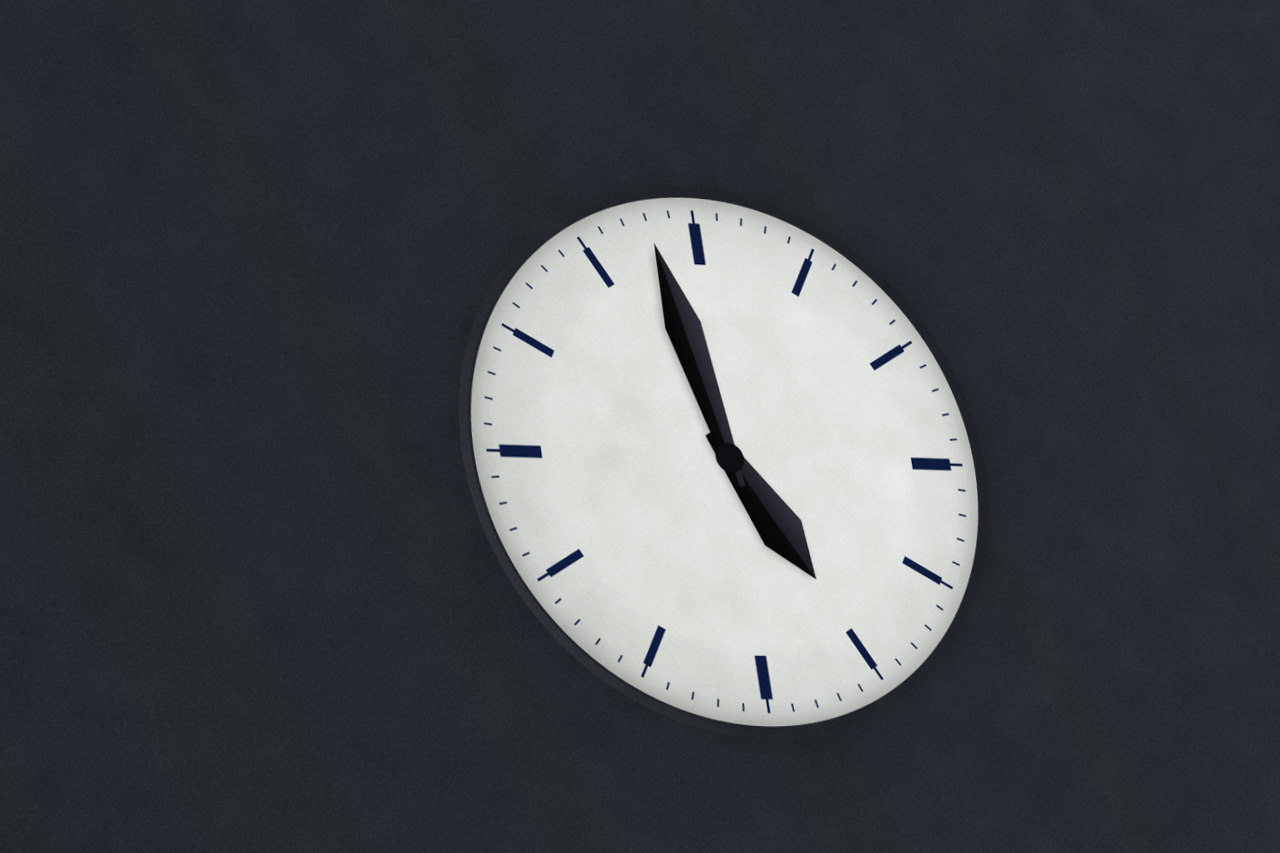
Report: h=4 m=58
